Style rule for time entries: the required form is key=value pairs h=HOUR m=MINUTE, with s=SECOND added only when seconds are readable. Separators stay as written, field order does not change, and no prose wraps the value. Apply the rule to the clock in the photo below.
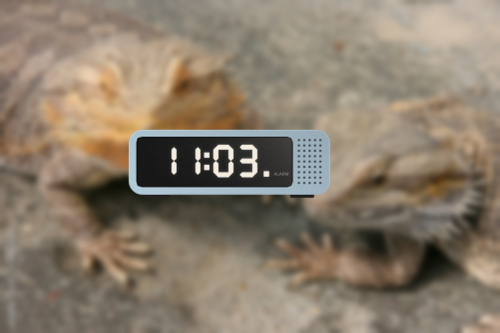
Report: h=11 m=3
